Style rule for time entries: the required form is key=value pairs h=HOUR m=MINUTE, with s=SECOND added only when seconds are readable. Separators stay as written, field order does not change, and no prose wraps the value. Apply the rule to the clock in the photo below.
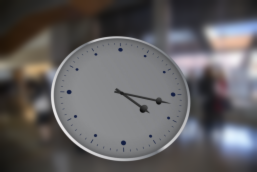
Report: h=4 m=17
